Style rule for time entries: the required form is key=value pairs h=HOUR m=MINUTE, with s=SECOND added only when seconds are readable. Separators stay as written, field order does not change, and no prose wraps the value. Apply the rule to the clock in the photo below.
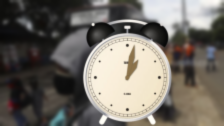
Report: h=1 m=2
